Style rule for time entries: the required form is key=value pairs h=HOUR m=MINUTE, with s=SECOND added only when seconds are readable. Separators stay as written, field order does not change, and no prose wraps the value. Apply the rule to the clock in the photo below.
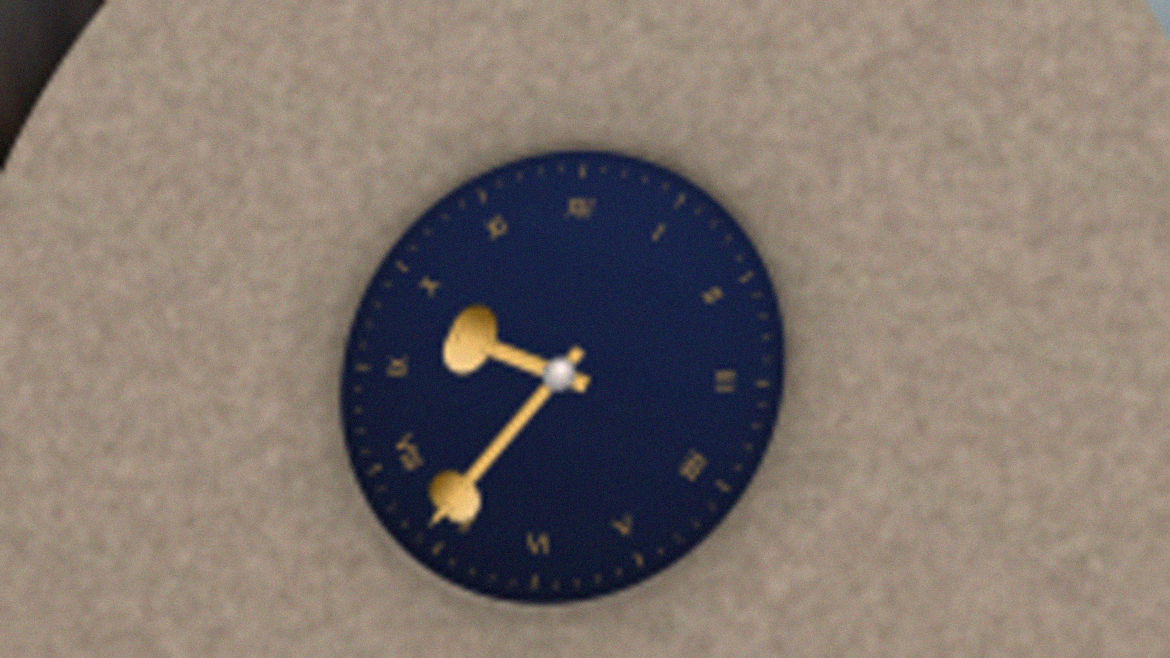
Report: h=9 m=36
